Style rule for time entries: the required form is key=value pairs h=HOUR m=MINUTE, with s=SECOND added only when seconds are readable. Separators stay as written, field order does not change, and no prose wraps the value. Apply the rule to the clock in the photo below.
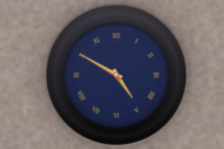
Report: h=4 m=50
